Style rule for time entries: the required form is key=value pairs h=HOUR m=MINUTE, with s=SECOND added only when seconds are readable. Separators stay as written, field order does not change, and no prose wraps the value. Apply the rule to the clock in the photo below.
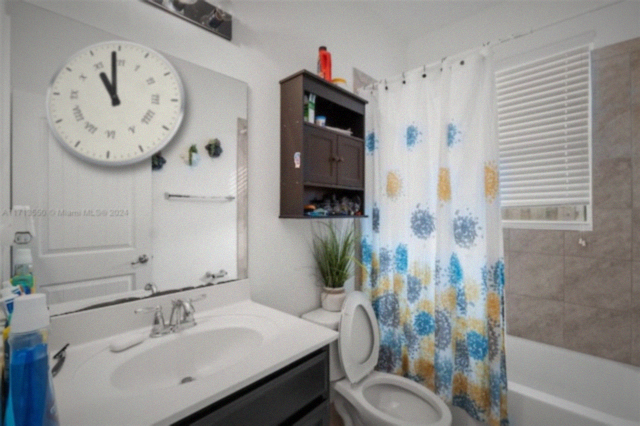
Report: h=10 m=59
